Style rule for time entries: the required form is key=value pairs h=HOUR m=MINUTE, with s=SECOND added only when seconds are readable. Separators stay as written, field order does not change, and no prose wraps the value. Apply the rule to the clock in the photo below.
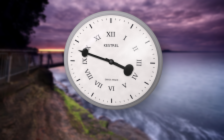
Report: h=3 m=48
